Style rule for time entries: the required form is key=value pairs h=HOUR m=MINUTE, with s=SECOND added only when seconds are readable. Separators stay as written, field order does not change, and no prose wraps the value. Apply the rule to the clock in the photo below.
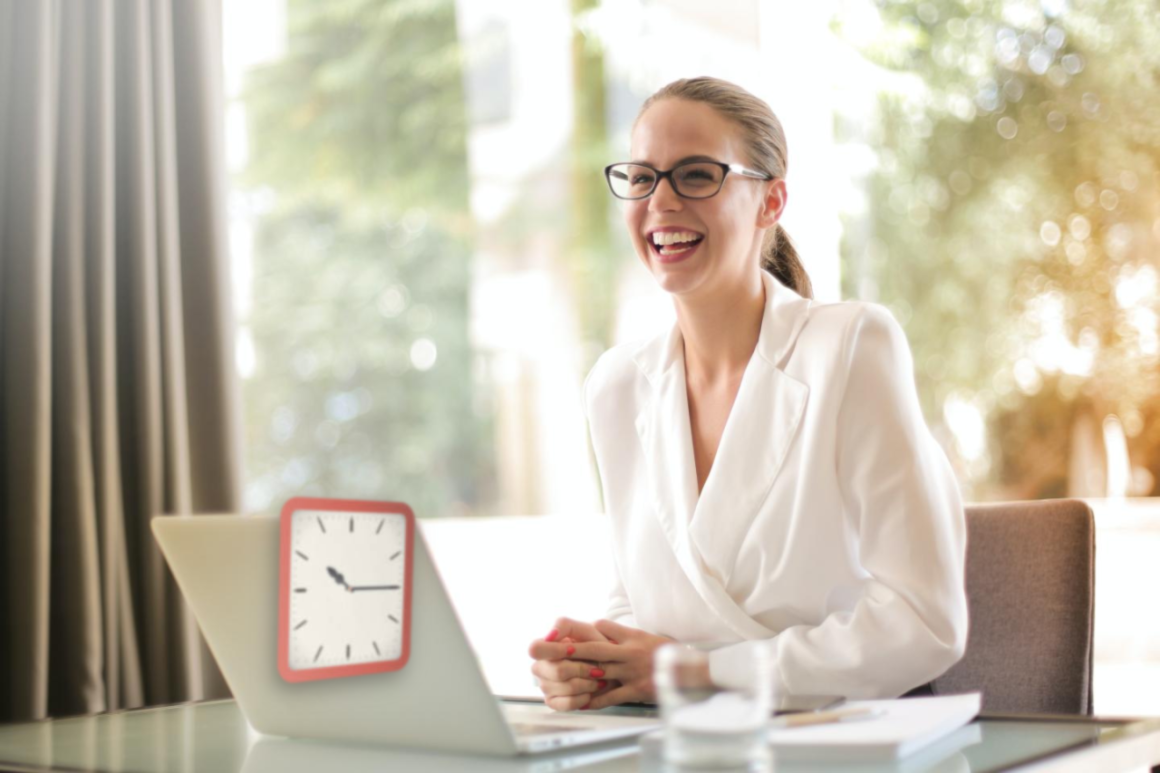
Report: h=10 m=15
